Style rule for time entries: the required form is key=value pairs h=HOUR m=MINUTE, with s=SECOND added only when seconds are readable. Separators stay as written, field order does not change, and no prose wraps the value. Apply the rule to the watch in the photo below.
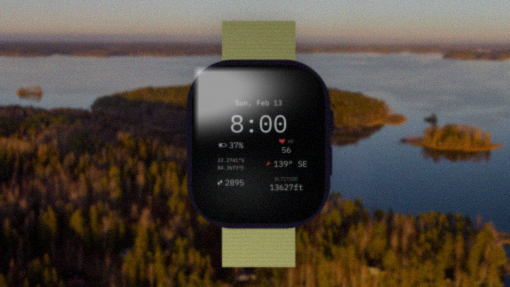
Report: h=8 m=0
